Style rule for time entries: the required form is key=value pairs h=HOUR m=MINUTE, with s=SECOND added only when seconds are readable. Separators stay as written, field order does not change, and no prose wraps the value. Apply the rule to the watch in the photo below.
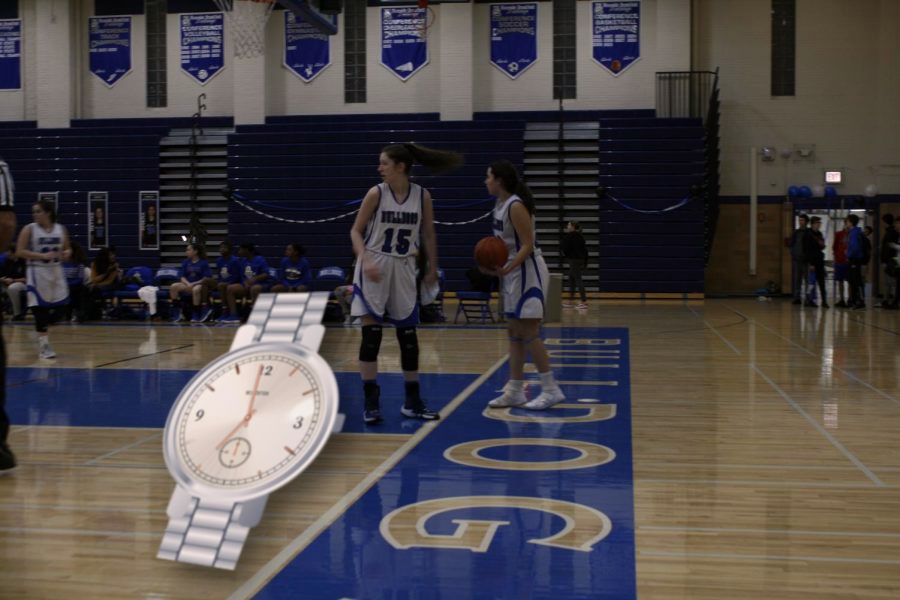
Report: h=6 m=59
